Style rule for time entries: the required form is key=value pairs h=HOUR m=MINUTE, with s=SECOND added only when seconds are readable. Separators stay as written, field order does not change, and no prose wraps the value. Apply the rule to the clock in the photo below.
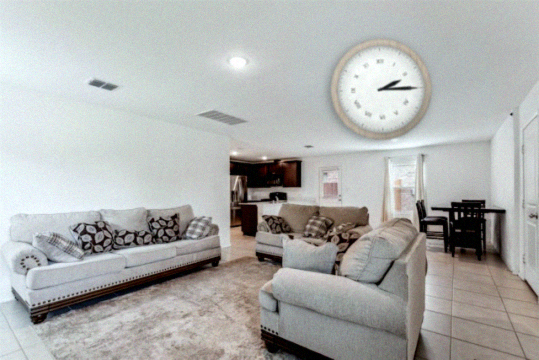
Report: h=2 m=15
